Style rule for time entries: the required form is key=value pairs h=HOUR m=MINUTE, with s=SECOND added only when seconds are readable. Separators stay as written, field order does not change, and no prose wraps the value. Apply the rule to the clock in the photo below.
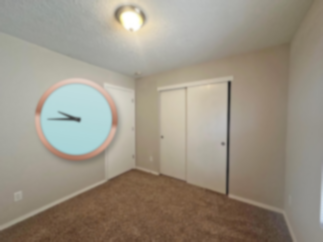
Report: h=9 m=45
